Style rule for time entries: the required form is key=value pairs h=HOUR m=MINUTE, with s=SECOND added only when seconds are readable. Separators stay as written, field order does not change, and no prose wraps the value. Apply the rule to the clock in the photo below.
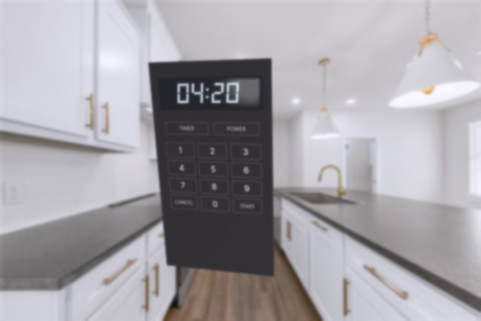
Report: h=4 m=20
